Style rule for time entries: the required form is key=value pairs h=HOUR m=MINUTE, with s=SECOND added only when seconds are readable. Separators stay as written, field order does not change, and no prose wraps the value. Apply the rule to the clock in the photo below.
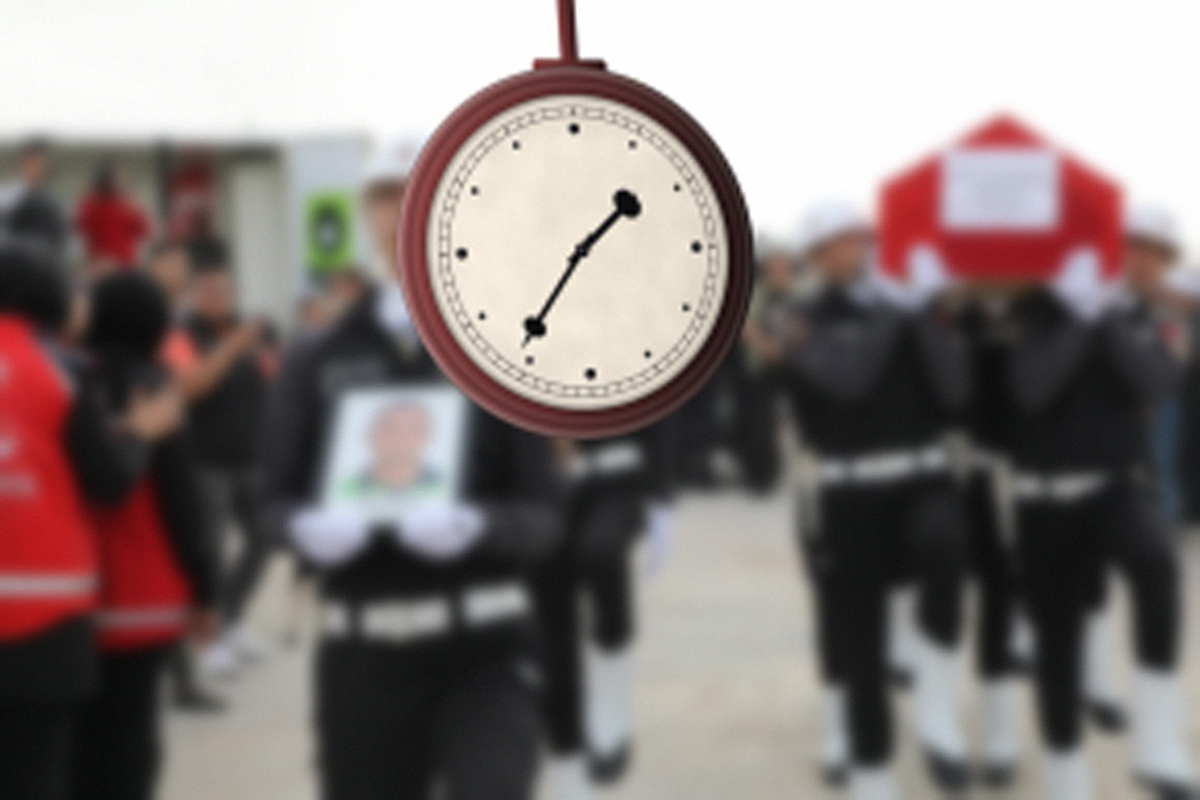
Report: h=1 m=36
